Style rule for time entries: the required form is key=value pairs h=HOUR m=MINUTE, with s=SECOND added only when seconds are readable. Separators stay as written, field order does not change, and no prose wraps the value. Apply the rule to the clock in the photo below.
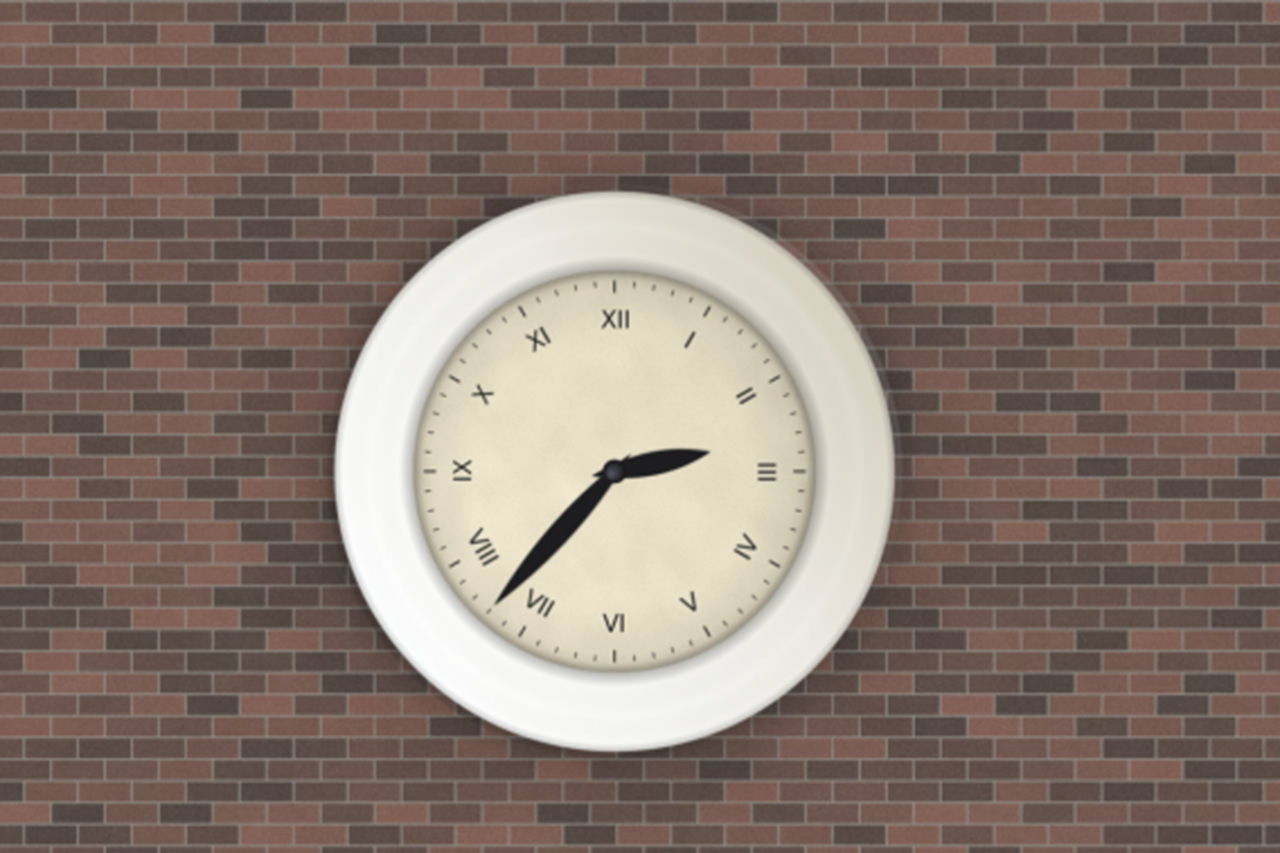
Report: h=2 m=37
